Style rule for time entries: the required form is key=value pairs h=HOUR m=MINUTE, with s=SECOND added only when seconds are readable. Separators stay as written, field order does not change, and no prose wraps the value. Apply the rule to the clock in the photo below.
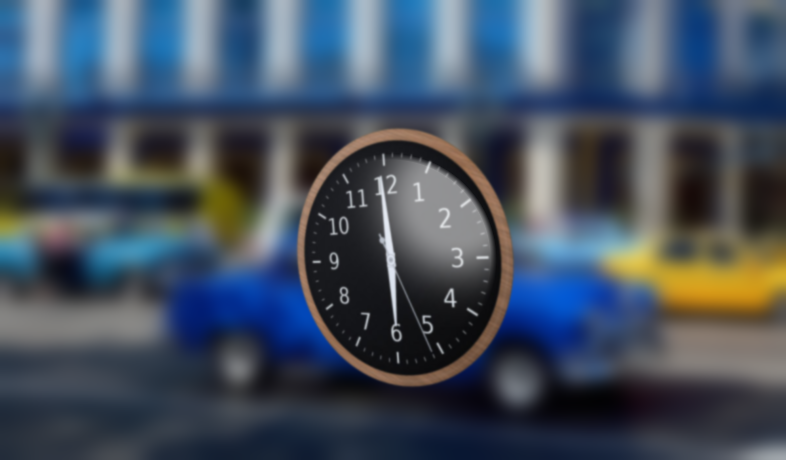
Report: h=5 m=59 s=26
